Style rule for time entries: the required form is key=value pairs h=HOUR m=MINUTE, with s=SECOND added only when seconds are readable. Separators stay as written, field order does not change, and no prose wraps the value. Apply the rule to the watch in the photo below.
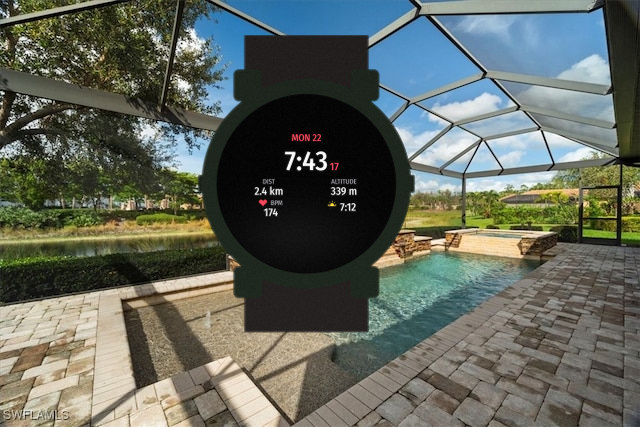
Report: h=7 m=43 s=17
